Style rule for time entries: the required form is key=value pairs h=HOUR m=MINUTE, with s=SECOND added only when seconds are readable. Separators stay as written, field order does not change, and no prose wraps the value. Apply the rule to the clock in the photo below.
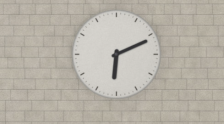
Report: h=6 m=11
